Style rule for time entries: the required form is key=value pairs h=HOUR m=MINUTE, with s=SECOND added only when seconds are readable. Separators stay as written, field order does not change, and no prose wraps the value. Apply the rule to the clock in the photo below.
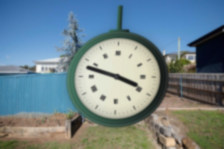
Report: h=3 m=48
